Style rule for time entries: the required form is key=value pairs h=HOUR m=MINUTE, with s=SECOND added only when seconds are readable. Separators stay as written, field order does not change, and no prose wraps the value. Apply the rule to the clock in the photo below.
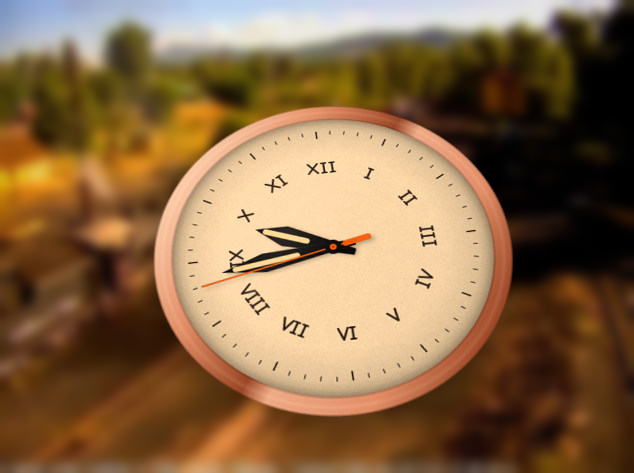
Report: h=9 m=43 s=43
